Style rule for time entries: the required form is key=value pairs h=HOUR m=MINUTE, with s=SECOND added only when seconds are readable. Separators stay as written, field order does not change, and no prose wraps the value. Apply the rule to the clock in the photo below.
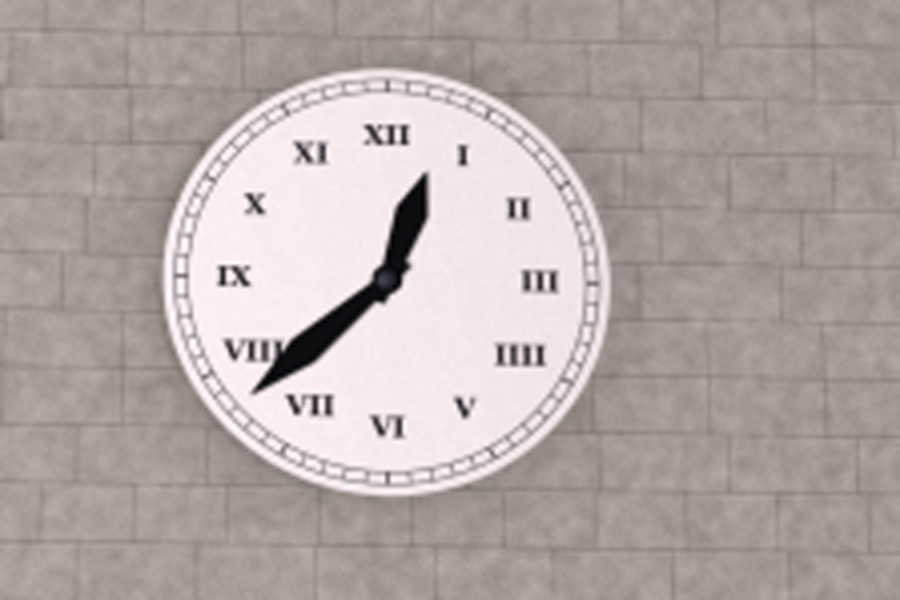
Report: h=12 m=38
